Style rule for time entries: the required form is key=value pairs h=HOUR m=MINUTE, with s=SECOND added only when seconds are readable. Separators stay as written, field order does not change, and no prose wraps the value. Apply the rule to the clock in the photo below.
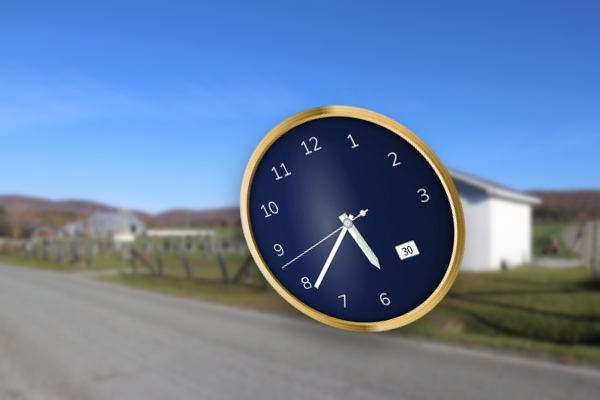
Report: h=5 m=38 s=43
